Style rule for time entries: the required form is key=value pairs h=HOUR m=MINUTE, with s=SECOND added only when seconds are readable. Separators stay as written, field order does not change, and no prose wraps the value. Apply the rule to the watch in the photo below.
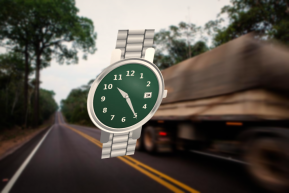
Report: h=10 m=25
